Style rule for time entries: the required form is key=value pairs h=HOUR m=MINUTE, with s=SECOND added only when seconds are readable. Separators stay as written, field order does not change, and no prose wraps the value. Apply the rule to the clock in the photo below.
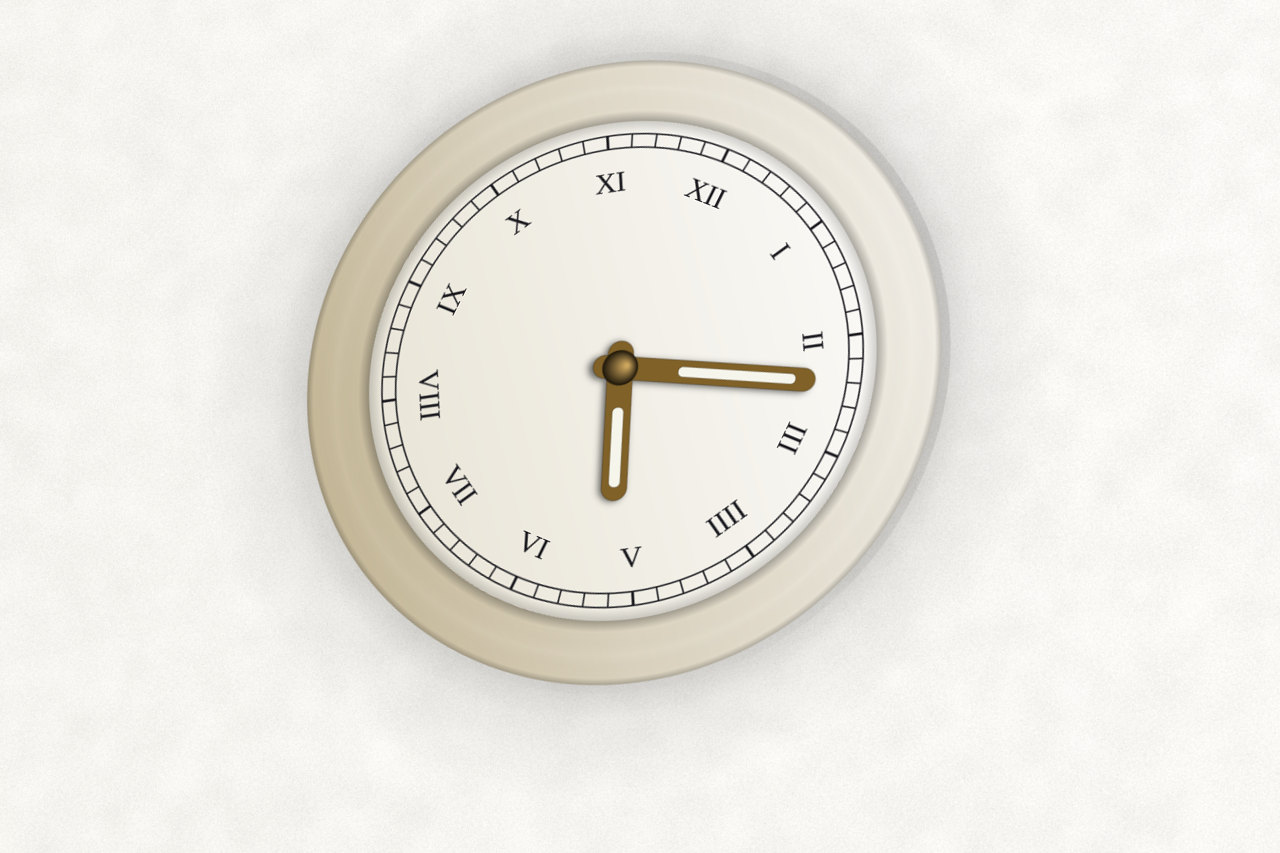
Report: h=5 m=12
